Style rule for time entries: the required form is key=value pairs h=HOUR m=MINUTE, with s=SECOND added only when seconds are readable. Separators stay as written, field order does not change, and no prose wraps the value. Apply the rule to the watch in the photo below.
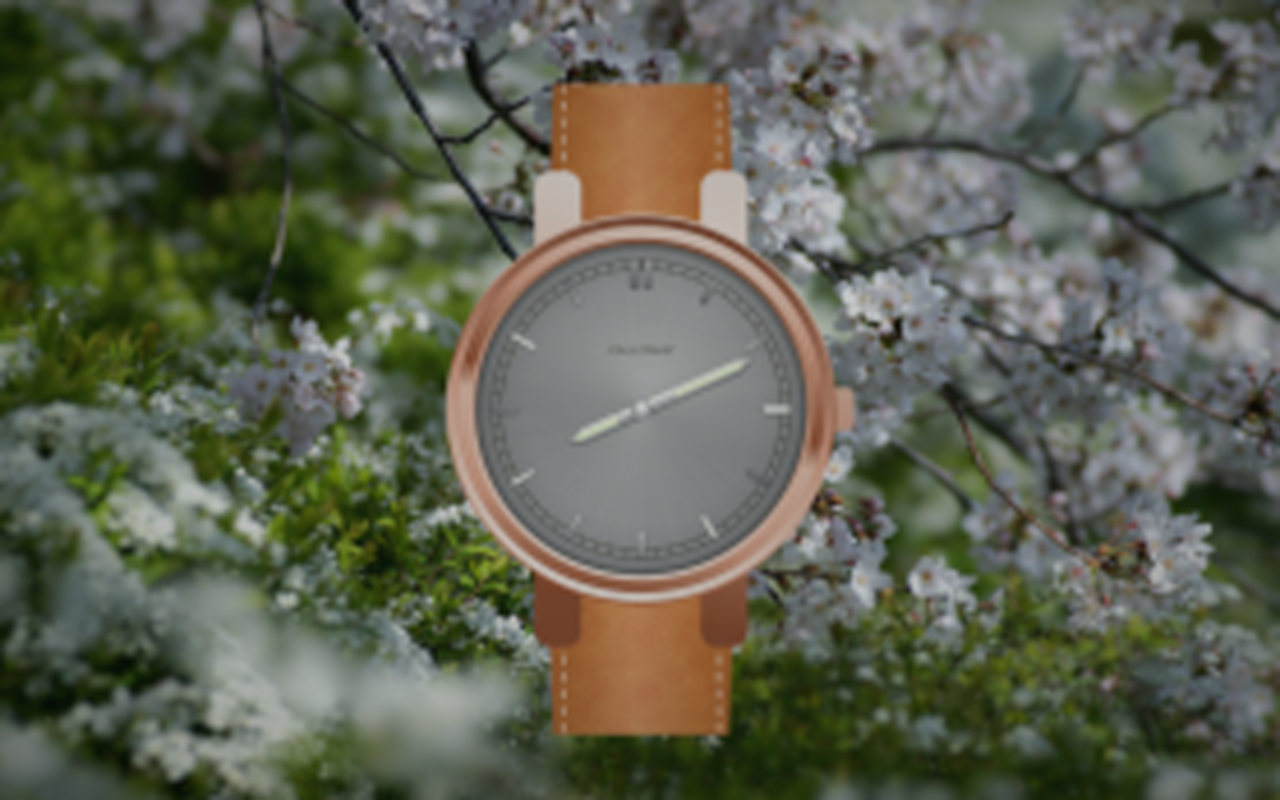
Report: h=8 m=11
